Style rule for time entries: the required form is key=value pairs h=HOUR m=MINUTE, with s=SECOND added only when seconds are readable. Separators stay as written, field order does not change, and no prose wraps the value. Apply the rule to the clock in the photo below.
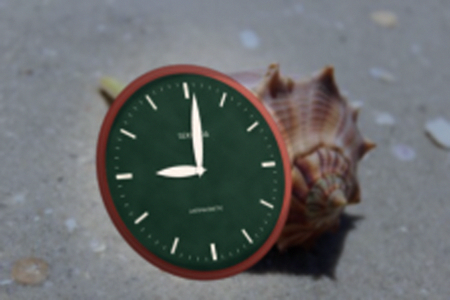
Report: h=9 m=1
